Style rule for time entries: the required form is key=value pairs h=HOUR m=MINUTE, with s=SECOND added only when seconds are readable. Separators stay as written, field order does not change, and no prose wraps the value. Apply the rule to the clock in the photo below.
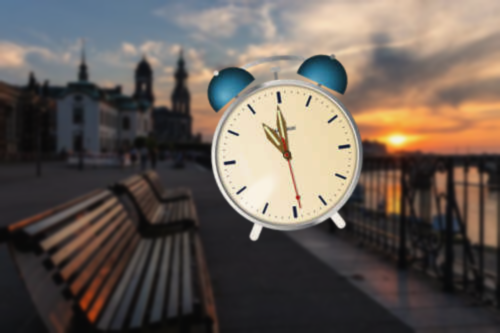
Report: h=10 m=59 s=29
